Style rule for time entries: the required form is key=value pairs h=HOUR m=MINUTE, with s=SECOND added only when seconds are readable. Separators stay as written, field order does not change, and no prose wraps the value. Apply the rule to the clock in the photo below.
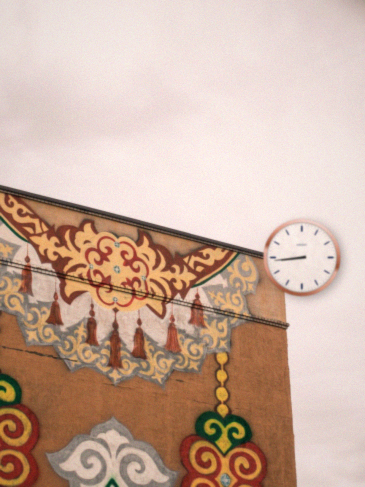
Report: h=8 m=44
